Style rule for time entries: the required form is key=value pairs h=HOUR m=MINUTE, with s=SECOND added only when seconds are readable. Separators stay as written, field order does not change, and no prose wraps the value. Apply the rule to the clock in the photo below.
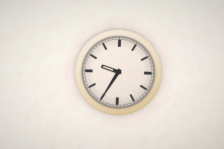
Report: h=9 m=35
